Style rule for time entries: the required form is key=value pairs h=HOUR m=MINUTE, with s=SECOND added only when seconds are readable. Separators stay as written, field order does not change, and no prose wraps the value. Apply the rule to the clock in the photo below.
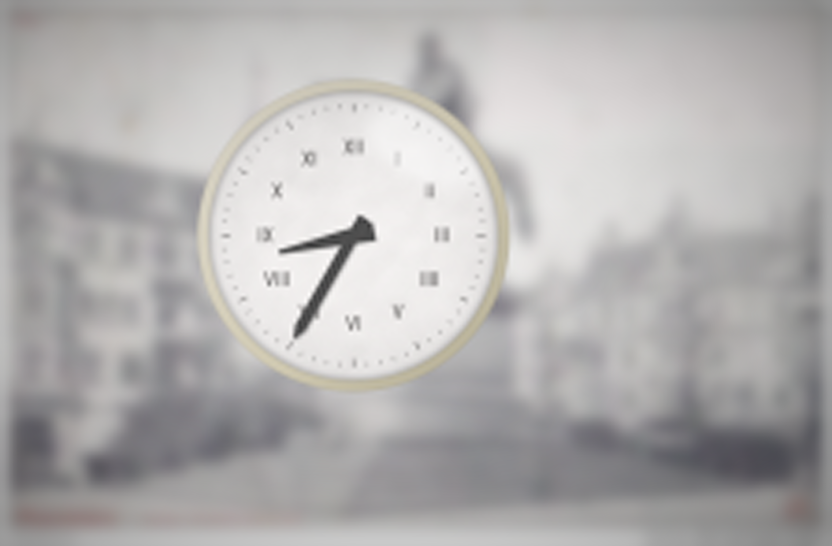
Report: h=8 m=35
